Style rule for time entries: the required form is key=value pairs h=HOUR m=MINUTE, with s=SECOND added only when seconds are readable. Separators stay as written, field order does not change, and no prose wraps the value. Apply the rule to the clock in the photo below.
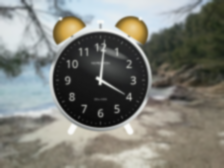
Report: h=4 m=1
